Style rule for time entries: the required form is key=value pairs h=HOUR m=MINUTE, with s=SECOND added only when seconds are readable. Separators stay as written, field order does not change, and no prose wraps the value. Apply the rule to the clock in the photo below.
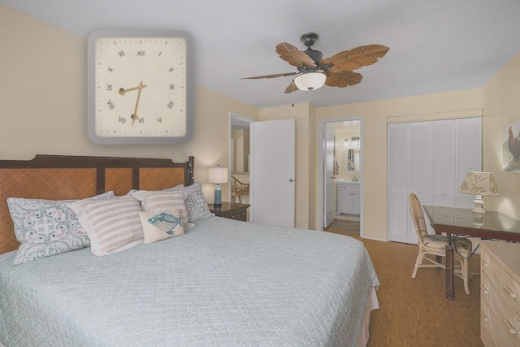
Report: h=8 m=32
